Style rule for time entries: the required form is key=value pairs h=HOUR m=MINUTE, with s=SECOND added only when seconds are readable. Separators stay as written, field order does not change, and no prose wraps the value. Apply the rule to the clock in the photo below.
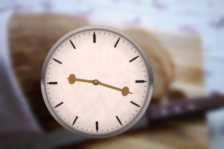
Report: h=9 m=18
